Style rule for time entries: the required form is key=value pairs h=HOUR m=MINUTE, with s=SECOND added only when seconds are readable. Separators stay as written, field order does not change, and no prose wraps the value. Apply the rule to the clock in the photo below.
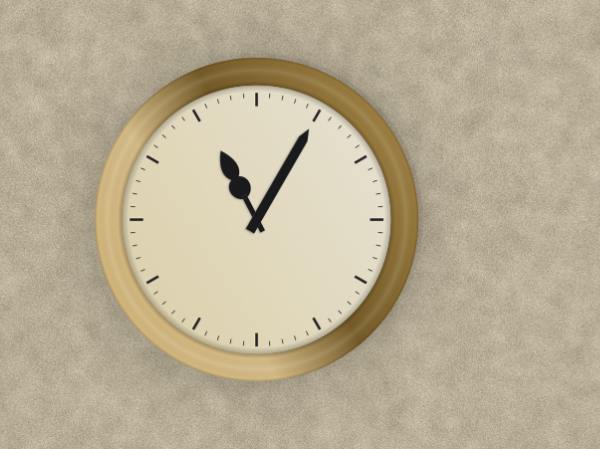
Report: h=11 m=5
